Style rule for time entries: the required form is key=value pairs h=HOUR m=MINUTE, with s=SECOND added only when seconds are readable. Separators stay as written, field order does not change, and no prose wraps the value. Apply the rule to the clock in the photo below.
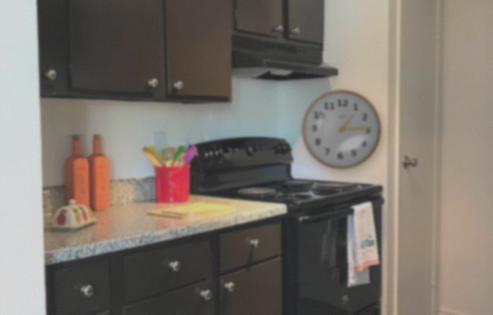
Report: h=1 m=14
